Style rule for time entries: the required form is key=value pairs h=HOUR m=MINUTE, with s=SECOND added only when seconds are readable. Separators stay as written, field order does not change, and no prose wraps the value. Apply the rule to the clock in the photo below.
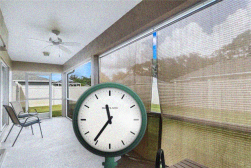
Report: h=11 m=36
